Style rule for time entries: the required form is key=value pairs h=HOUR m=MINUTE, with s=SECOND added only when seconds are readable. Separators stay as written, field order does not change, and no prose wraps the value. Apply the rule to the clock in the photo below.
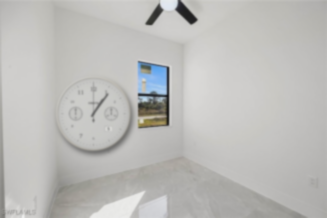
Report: h=1 m=6
